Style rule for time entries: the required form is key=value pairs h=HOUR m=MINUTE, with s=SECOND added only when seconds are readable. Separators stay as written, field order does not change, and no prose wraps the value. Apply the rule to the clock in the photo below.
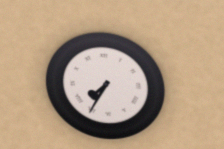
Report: h=7 m=35
